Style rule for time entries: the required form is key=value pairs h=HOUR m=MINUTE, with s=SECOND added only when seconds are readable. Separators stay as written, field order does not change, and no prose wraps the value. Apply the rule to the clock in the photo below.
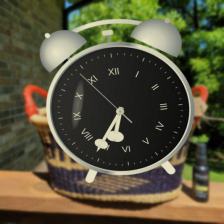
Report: h=6 m=35 s=54
